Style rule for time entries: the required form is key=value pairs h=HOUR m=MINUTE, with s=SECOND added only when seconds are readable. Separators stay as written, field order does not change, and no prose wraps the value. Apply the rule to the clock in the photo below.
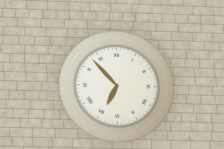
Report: h=6 m=53
